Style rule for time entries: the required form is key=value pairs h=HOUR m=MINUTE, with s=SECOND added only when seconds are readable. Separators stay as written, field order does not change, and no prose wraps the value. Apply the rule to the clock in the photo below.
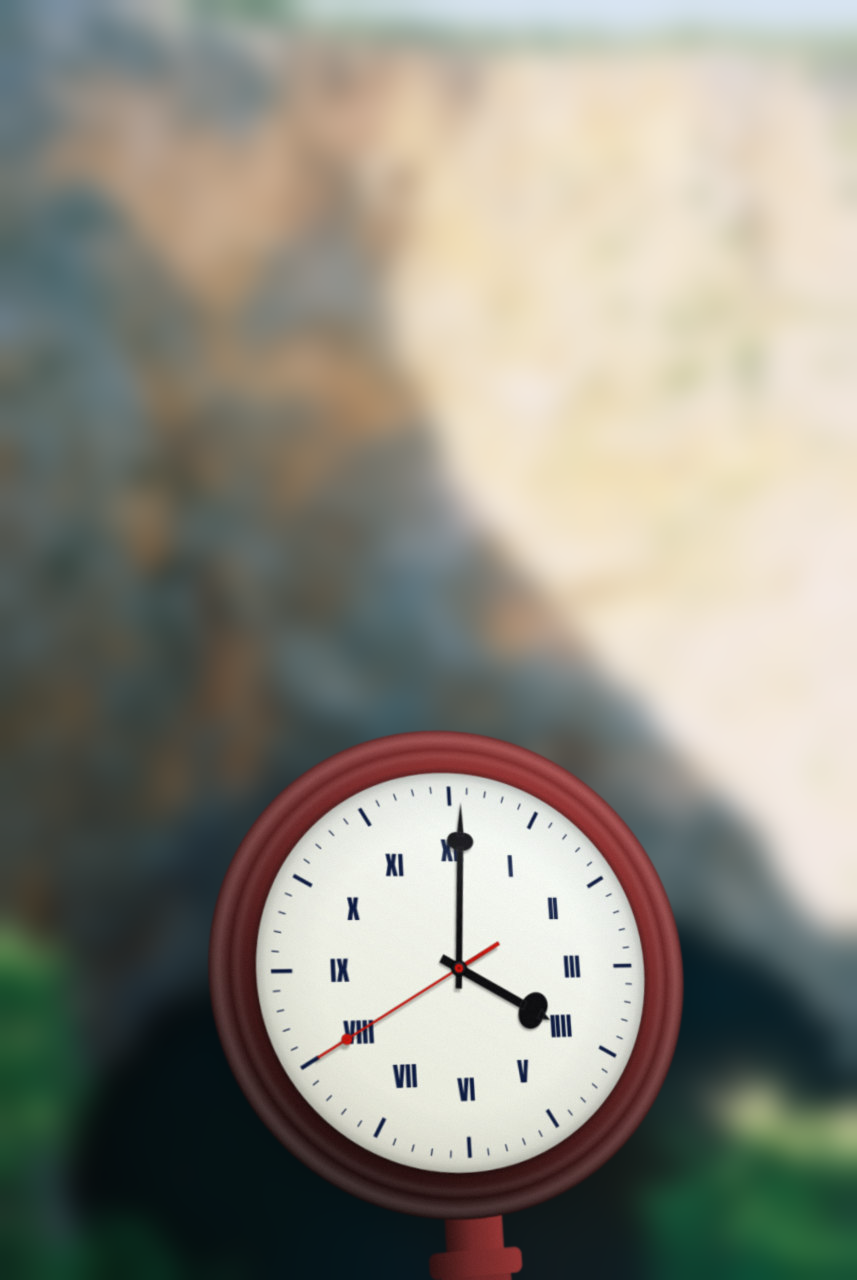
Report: h=4 m=0 s=40
